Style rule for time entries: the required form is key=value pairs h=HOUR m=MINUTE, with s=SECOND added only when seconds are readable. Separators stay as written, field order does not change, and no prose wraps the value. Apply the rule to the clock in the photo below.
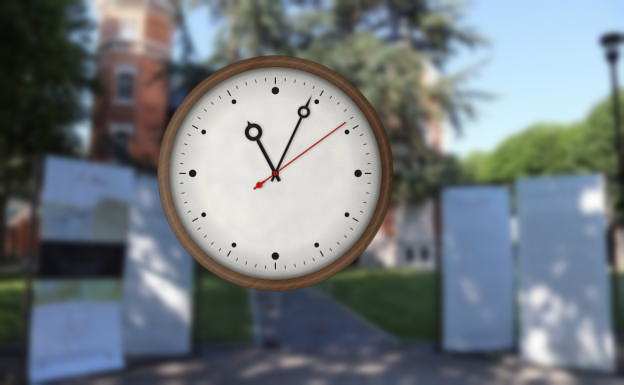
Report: h=11 m=4 s=9
